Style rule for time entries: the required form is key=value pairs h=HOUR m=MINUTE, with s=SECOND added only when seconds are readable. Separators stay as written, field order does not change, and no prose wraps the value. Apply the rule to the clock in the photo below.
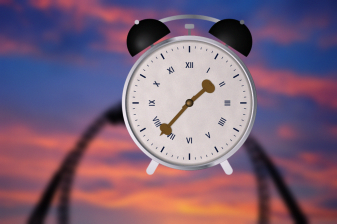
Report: h=1 m=37
